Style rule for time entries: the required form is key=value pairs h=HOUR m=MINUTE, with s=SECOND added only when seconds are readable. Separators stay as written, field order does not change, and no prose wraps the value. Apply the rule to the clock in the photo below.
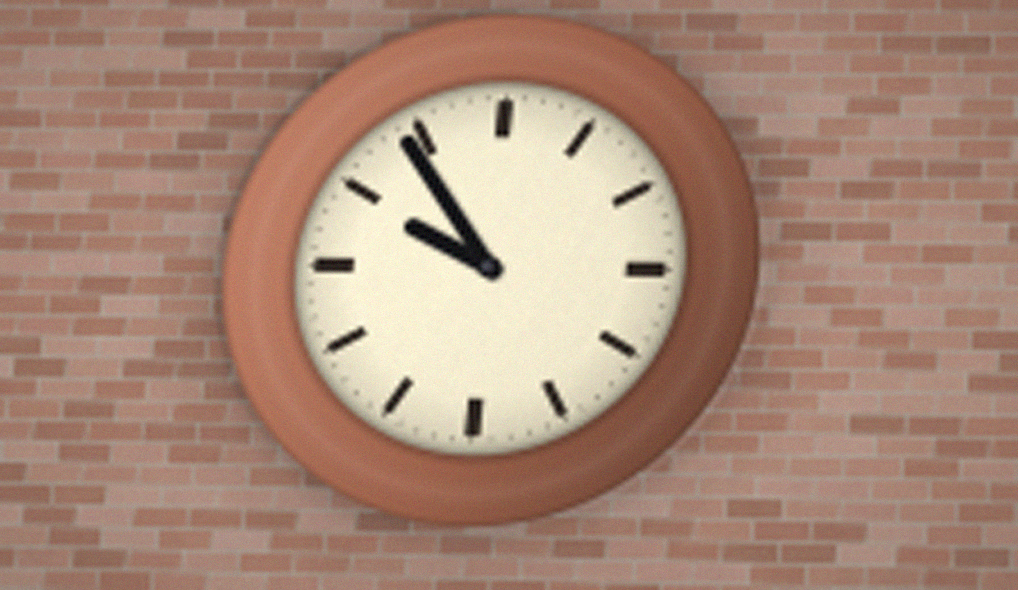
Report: h=9 m=54
